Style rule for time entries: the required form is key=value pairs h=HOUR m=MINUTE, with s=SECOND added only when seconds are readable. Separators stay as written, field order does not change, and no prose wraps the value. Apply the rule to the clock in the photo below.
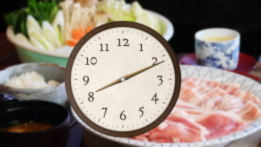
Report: h=8 m=11
